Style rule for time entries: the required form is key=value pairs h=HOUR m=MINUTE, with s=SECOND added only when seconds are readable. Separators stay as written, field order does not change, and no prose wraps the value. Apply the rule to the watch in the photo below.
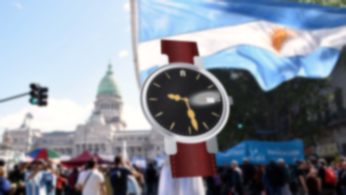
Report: h=9 m=28
